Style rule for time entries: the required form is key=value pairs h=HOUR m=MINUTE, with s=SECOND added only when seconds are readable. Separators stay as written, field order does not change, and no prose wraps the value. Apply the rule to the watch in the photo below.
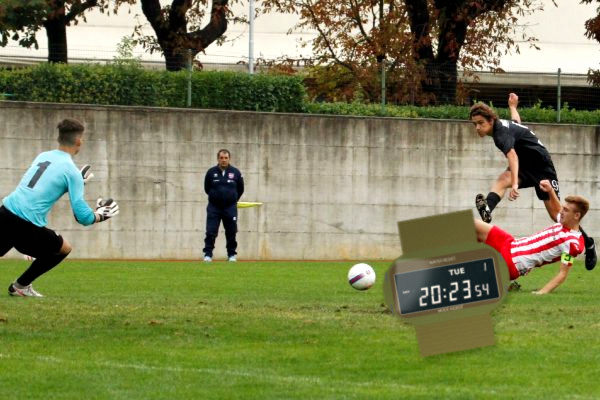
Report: h=20 m=23 s=54
